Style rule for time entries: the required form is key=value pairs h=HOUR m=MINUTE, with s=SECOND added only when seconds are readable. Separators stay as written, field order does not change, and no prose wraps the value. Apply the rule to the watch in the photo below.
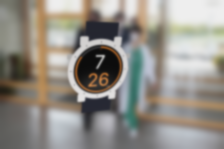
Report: h=7 m=26
